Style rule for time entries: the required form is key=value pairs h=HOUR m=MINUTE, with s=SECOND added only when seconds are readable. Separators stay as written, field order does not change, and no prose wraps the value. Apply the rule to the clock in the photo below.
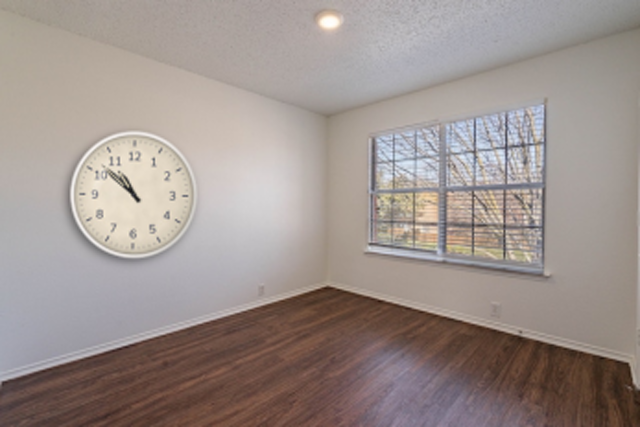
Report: h=10 m=52
